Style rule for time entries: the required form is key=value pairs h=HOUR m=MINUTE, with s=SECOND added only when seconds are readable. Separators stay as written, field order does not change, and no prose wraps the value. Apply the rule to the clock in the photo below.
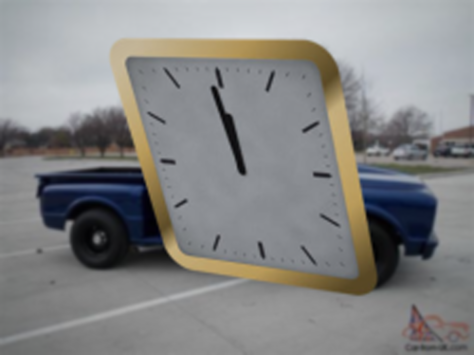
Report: h=11 m=59
